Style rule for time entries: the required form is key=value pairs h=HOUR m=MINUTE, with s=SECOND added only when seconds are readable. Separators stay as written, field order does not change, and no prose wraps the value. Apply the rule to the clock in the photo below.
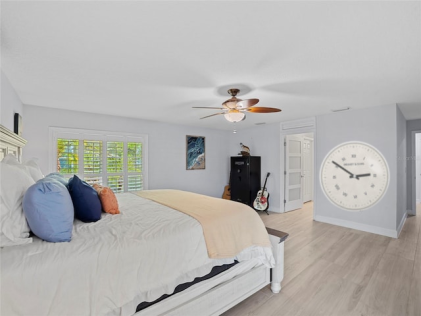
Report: h=2 m=51
